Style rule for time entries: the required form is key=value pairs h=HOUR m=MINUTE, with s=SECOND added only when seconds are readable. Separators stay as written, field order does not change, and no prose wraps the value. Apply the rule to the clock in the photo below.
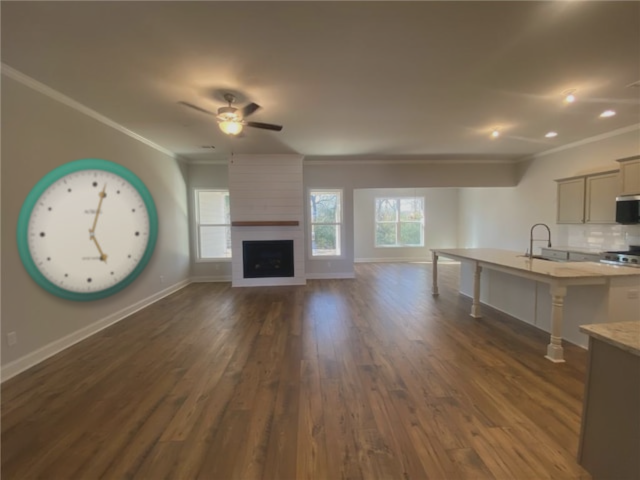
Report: h=5 m=2
